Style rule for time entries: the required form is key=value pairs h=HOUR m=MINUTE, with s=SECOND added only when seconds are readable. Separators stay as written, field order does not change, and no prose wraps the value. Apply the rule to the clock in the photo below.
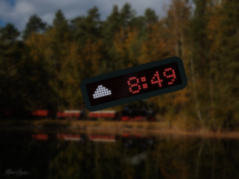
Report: h=8 m=49
